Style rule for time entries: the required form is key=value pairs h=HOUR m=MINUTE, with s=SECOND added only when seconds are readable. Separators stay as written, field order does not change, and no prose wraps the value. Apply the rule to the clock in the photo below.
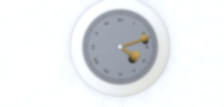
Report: h=4 m=12
